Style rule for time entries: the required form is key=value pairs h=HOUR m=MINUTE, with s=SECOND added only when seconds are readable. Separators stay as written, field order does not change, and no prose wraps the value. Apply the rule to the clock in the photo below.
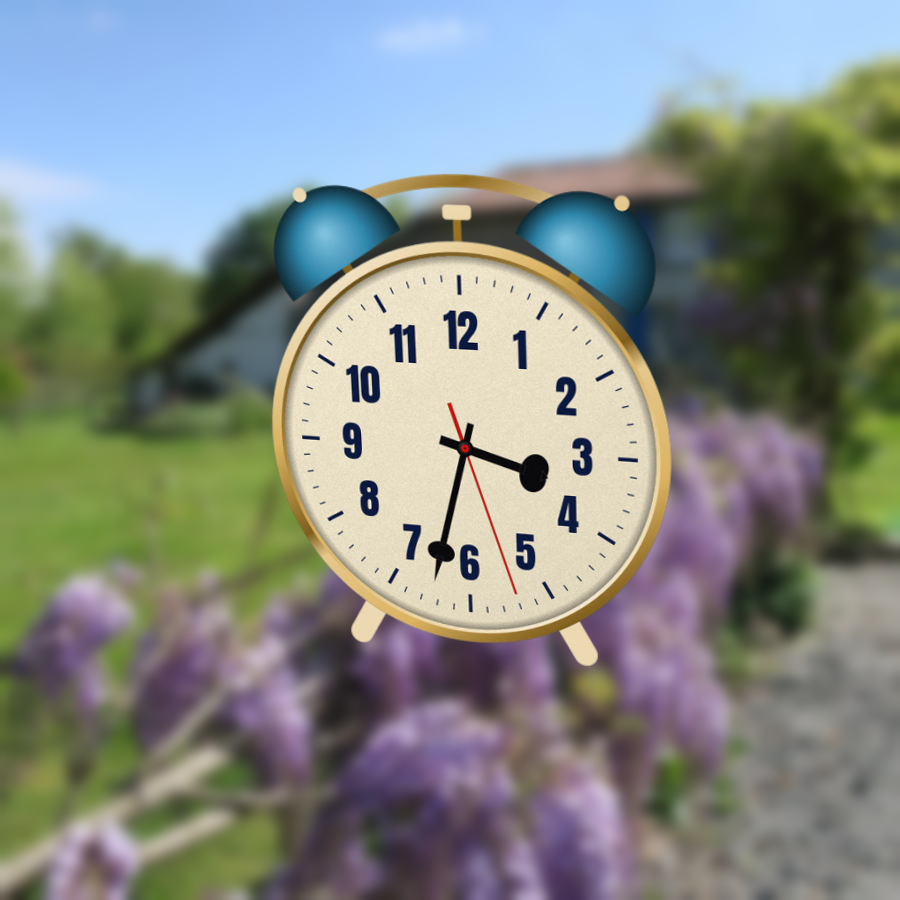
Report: h=3 m=32 s=27
